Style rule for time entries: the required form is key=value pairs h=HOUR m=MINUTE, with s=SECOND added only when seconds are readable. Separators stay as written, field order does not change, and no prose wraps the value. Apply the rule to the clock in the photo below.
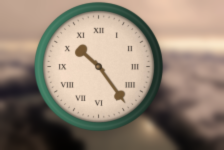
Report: h=10 m=24
